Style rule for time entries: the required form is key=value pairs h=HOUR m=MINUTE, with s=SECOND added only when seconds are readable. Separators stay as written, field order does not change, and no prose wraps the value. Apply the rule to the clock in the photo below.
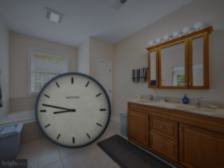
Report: h=8 m=47
